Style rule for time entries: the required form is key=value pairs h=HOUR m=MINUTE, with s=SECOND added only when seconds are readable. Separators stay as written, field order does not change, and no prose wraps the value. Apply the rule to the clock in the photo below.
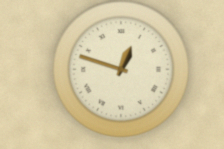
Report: h=12 m=48
